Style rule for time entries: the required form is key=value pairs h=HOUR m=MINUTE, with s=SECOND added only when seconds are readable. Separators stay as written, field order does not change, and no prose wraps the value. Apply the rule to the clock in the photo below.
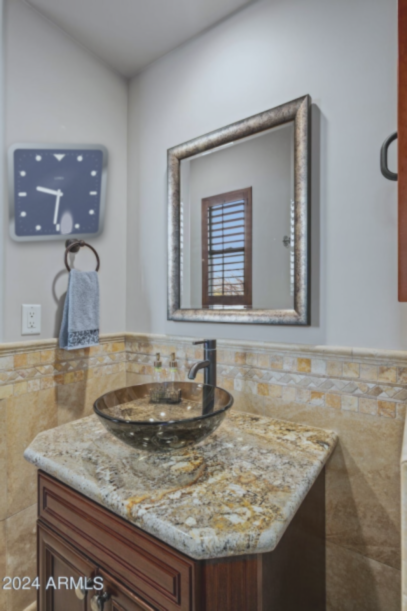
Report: h=9 m=31
